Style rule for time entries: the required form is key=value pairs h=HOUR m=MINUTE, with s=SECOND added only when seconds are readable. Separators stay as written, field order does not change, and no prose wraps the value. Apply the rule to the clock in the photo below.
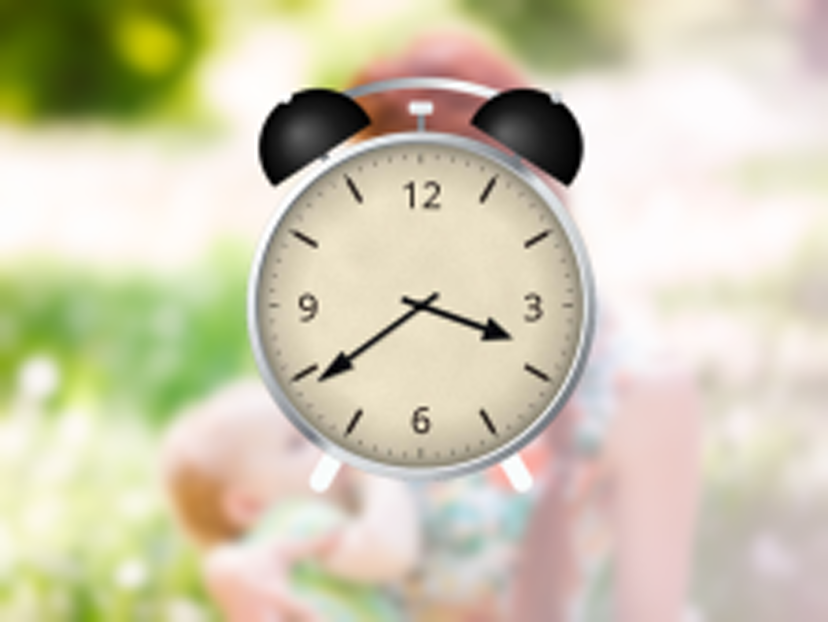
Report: h=3 m=39
